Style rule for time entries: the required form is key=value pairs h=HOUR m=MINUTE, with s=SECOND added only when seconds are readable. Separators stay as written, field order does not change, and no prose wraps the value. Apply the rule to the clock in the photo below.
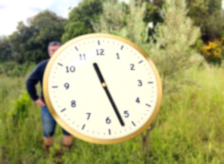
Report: h=11 m=27
